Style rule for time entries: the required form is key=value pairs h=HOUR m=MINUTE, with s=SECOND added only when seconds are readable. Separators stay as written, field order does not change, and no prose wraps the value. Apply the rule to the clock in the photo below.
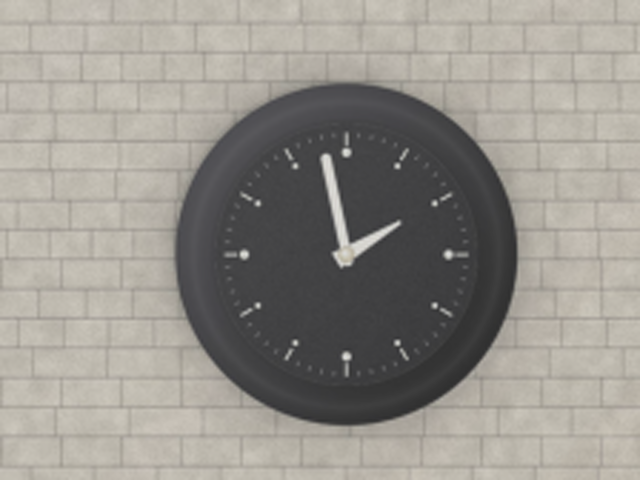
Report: h=1 m=58
